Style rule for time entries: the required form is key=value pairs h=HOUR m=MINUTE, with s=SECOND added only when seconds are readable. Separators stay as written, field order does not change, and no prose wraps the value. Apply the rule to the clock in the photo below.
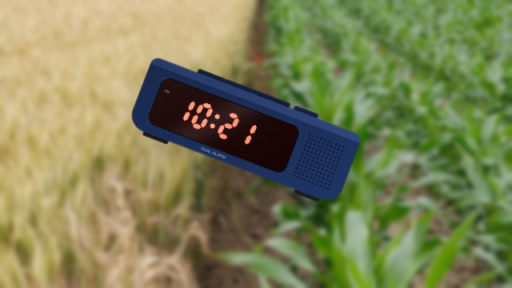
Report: h=10 m=21
